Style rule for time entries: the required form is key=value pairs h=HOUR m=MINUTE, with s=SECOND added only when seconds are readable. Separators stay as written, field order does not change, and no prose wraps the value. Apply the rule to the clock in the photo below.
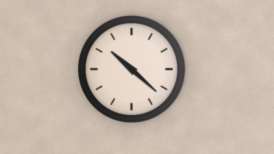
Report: h=10 m=22
